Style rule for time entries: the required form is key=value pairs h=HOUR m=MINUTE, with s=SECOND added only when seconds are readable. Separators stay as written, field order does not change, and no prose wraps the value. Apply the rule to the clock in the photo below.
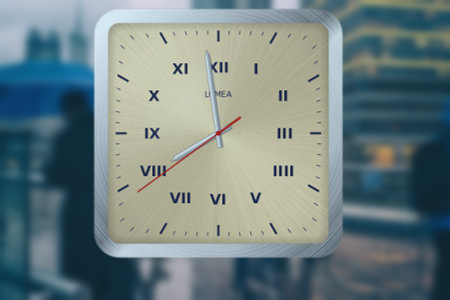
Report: h=7 m=58 s=39
